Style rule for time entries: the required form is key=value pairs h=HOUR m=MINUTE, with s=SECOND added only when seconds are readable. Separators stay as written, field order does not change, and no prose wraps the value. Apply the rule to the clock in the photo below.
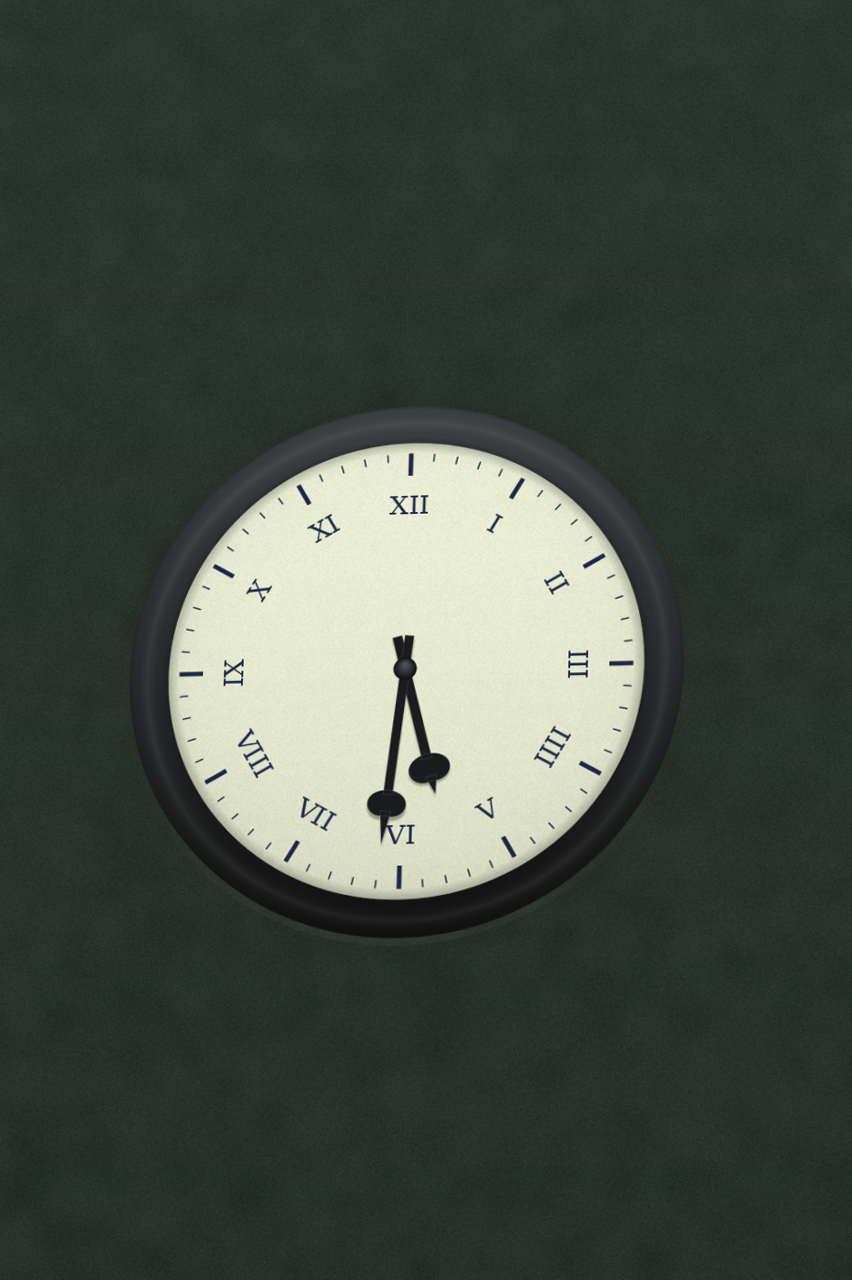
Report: h=5 m=31
